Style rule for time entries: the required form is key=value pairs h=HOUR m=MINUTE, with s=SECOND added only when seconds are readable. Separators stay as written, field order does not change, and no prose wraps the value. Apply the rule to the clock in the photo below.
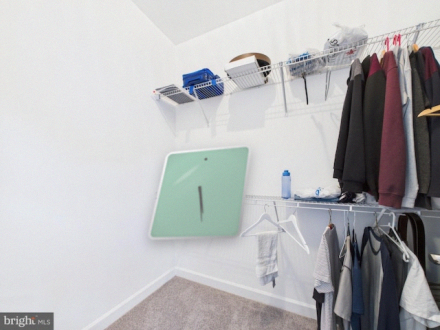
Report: h=5 m=28
